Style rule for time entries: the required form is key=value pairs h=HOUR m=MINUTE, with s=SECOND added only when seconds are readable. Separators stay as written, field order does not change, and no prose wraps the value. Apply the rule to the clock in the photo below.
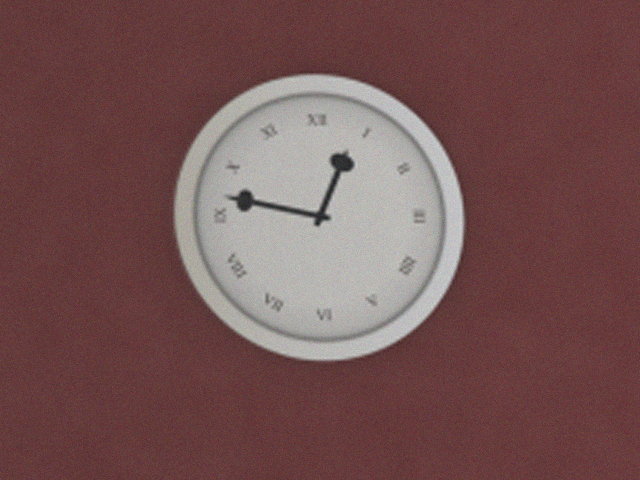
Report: h=12 m=47
